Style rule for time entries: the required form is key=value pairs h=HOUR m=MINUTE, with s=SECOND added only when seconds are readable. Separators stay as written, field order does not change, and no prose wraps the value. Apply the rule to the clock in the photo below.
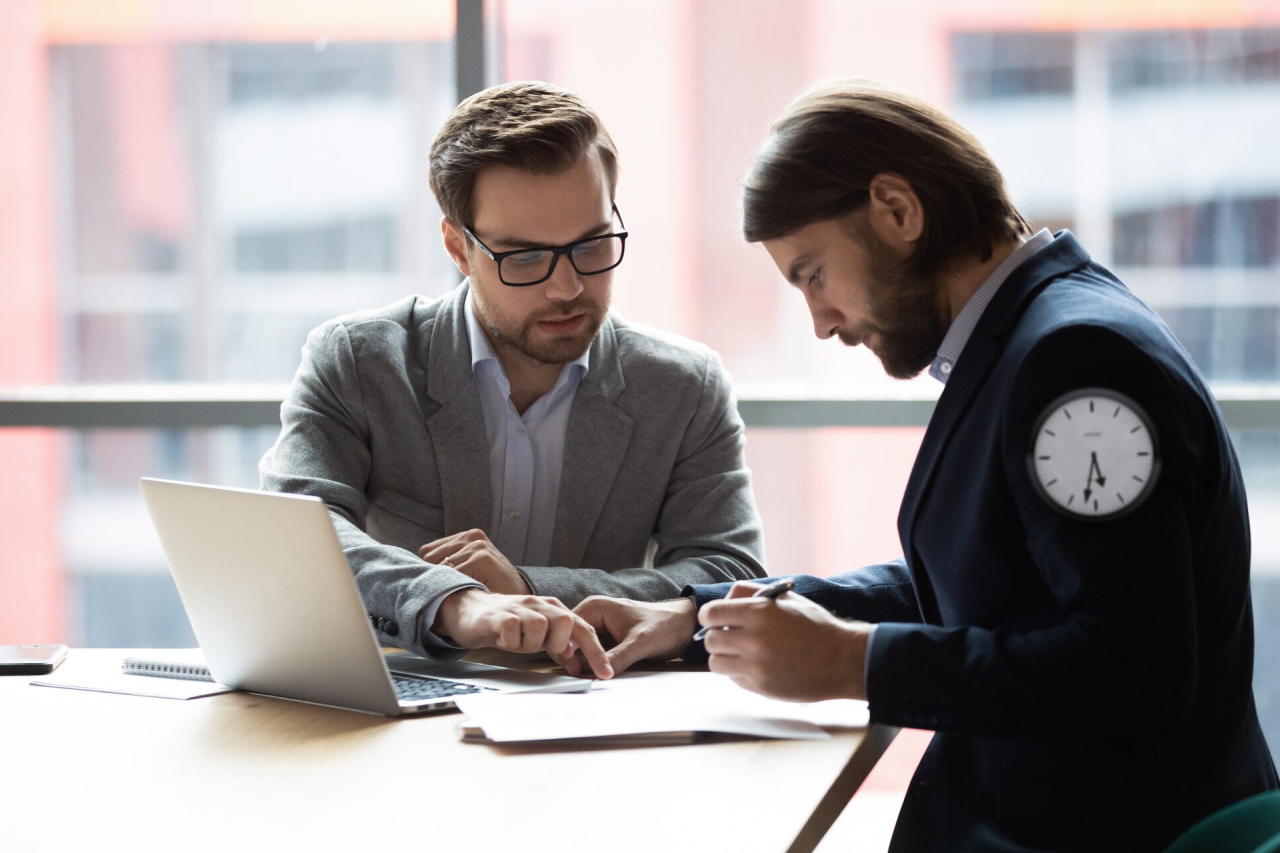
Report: h=5 m=32
